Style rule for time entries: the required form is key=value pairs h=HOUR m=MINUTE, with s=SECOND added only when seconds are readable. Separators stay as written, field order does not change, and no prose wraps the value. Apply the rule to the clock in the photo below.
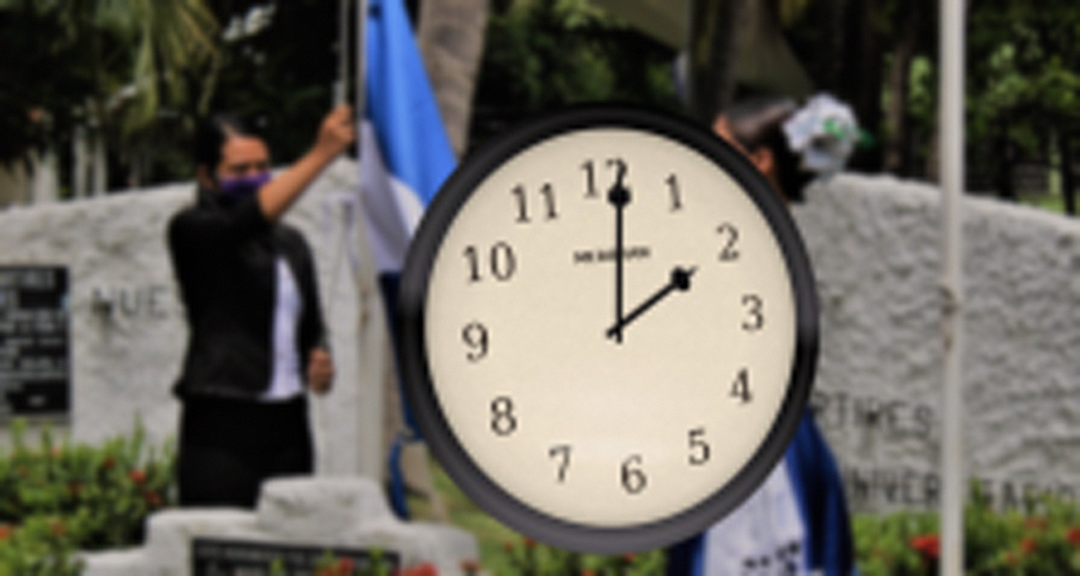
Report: h=2 m=1
